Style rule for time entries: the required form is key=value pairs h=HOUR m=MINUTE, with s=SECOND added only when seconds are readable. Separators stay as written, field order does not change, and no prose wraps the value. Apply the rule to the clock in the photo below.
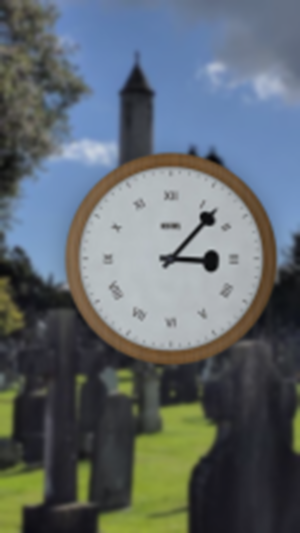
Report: h=3 m=7
